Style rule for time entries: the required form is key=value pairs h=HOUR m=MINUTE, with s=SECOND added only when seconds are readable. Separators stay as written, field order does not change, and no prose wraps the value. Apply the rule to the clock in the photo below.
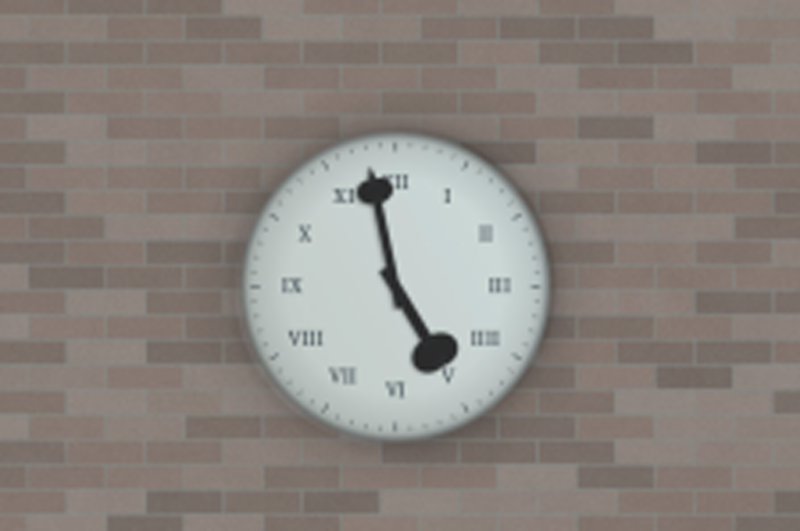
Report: h=4 m=58
